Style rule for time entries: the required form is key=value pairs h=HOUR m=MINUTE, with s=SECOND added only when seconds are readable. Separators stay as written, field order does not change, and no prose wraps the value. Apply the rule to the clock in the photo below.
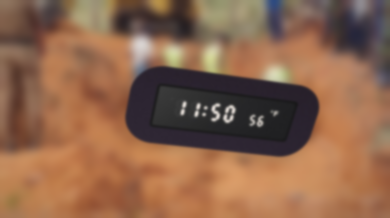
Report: h=11 m=50
